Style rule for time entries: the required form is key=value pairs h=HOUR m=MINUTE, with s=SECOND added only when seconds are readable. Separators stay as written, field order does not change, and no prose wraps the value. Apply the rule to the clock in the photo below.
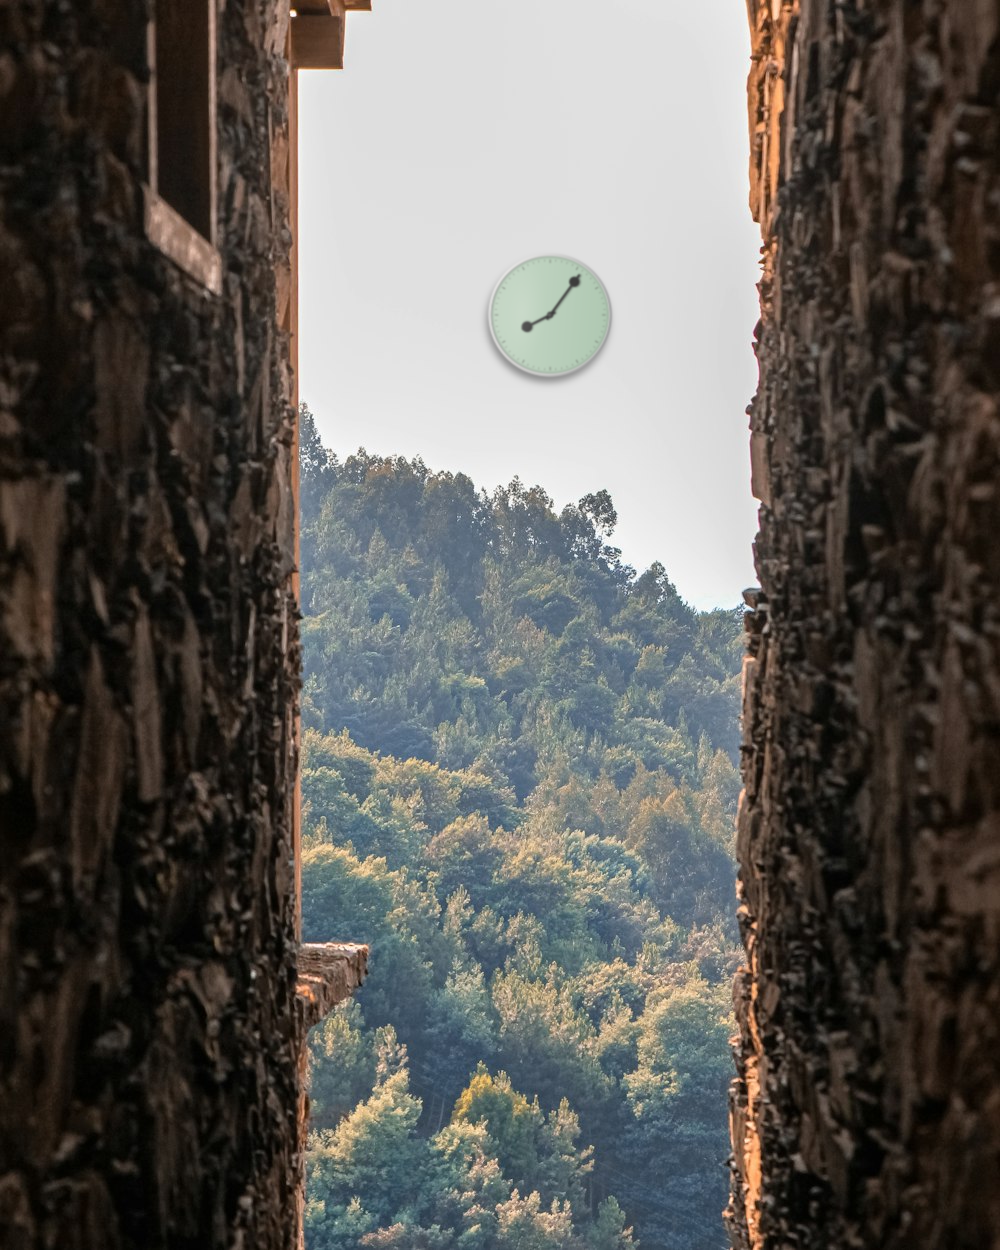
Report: h=8 m=6
